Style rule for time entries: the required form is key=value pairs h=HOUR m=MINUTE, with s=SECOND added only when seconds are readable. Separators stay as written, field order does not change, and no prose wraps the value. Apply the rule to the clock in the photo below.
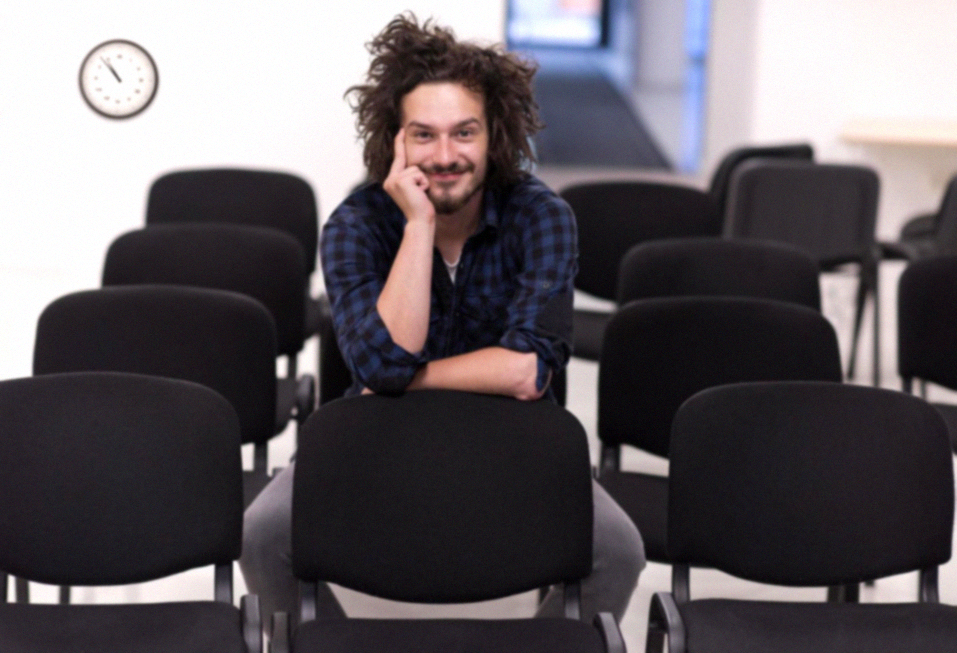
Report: h=10 m=53
